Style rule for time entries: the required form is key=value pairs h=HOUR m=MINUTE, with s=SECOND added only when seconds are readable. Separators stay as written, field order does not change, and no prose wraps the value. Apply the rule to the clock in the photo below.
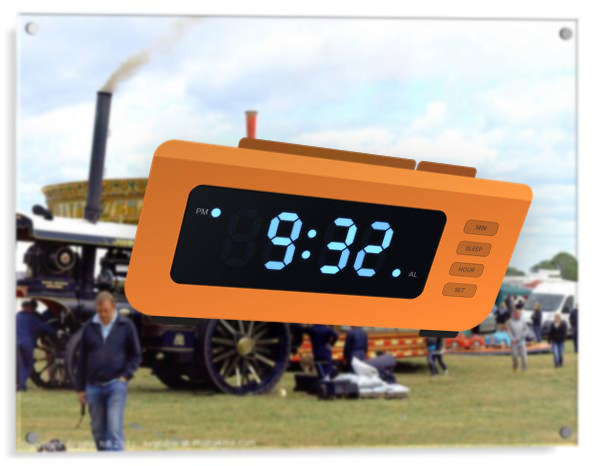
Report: h=9 m=32
